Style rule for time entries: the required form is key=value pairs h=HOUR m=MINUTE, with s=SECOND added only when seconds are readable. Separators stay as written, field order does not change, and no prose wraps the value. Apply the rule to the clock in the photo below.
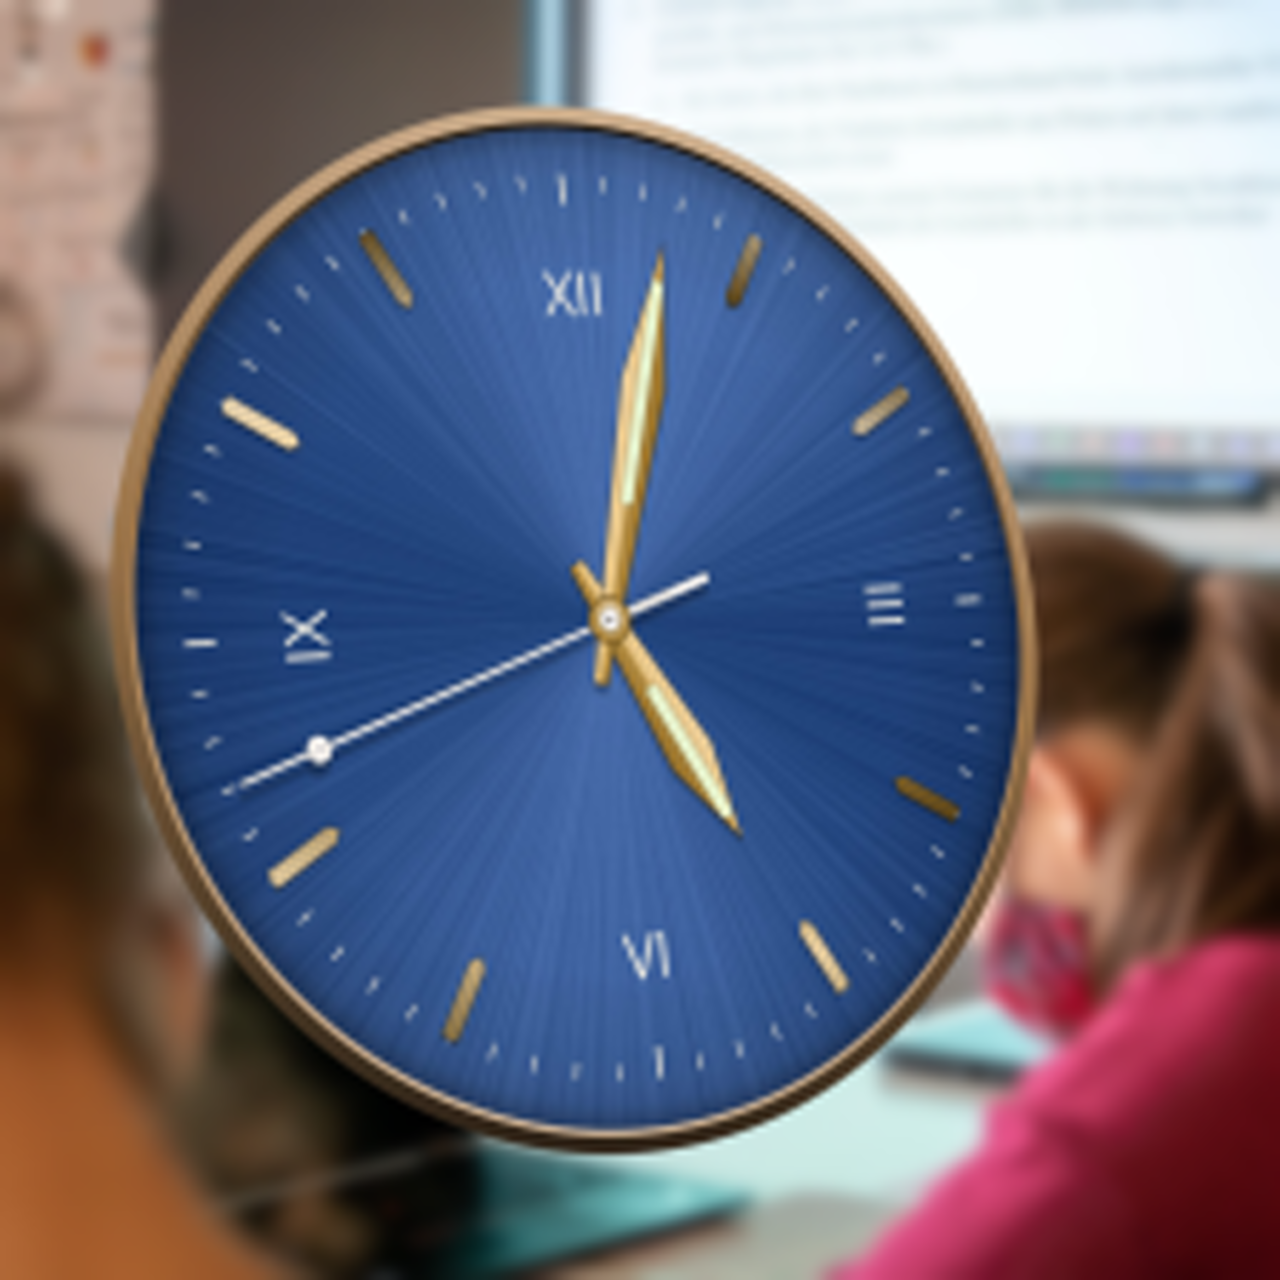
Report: h=5 m=2 s=42
